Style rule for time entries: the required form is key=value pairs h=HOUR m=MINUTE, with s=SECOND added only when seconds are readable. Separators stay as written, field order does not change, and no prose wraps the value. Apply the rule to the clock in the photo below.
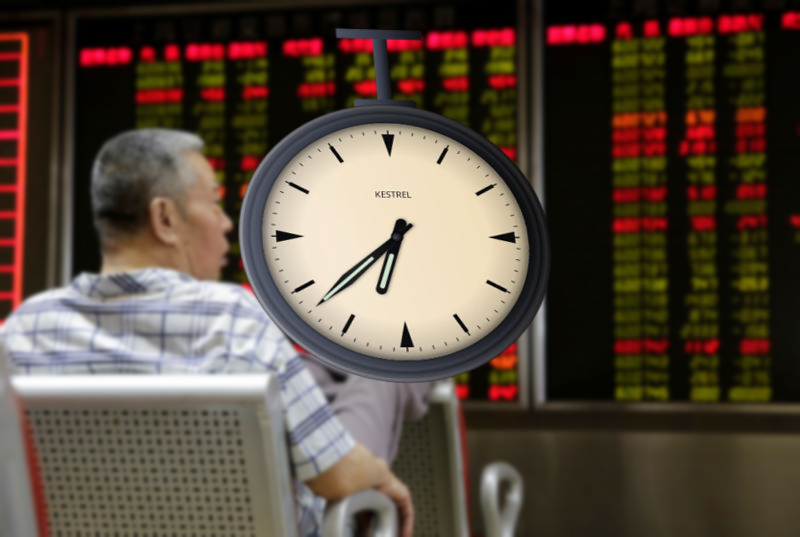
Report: h=6 m=38
